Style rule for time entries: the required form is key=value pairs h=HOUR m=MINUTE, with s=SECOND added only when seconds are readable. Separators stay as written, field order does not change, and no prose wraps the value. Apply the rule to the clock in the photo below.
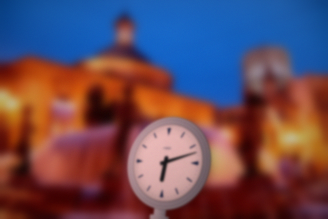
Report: h=6 m=12
